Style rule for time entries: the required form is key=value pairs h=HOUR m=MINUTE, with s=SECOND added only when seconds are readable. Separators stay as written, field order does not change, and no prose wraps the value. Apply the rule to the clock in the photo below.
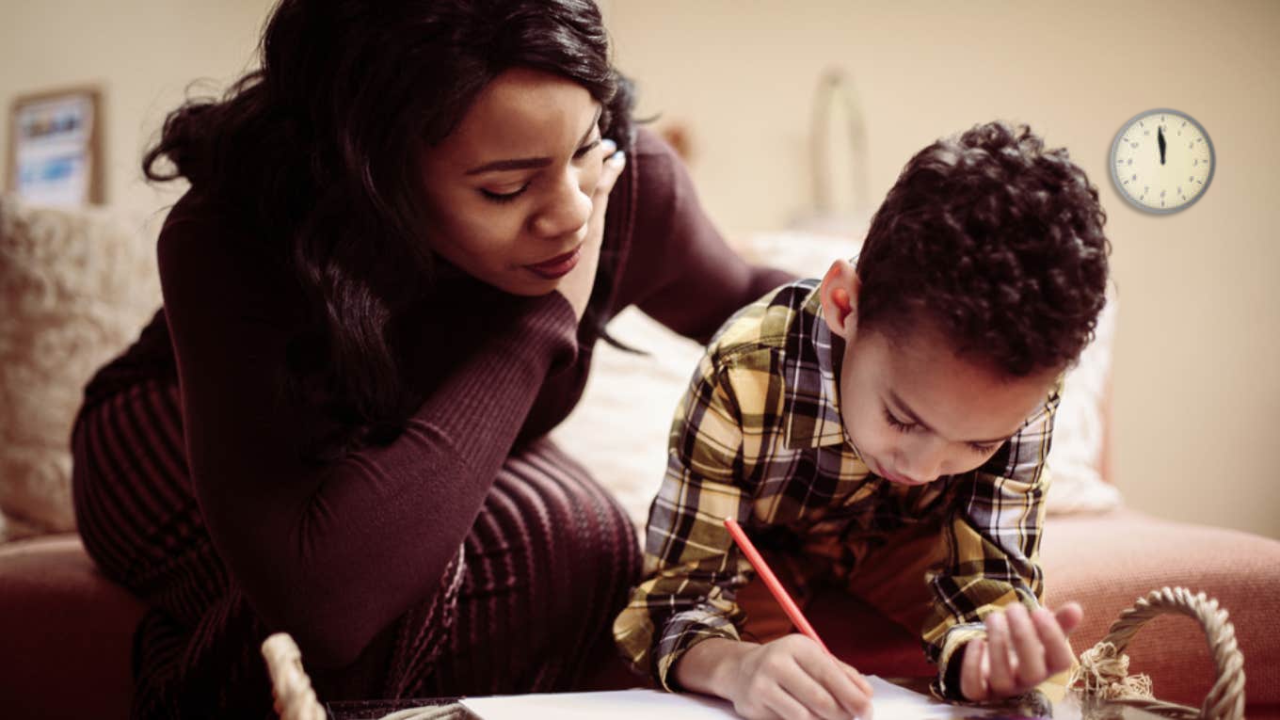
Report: h=11 m=59
